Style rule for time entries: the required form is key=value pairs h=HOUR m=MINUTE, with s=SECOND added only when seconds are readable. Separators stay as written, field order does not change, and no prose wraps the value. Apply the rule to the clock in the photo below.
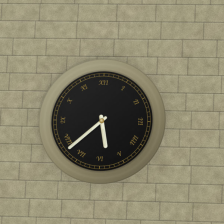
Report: h=5 m=38
